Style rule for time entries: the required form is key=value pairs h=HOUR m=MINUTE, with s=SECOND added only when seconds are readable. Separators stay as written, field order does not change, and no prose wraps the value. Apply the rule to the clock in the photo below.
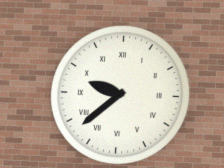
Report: h=9 m=38
